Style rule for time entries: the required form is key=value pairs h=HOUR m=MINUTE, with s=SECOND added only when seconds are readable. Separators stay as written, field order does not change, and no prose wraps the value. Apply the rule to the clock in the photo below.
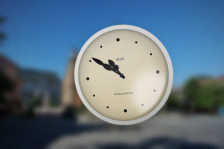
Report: h=10 m=51
